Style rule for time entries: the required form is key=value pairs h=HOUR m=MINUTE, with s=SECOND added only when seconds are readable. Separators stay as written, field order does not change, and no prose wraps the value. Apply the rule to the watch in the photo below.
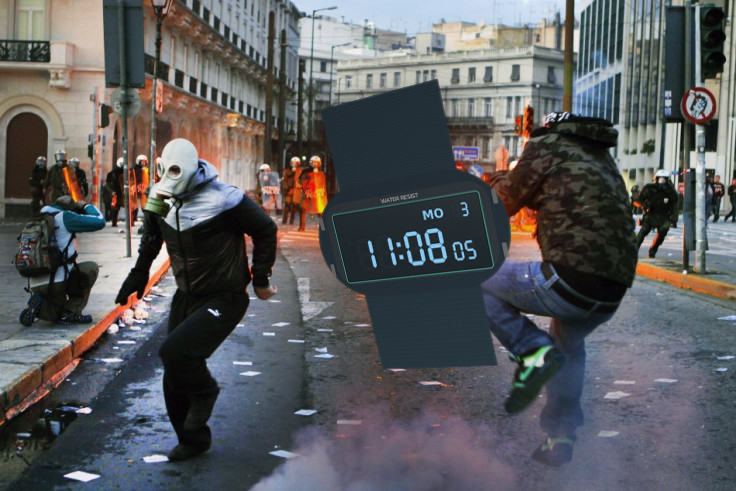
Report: h=11 m=8 s=5
